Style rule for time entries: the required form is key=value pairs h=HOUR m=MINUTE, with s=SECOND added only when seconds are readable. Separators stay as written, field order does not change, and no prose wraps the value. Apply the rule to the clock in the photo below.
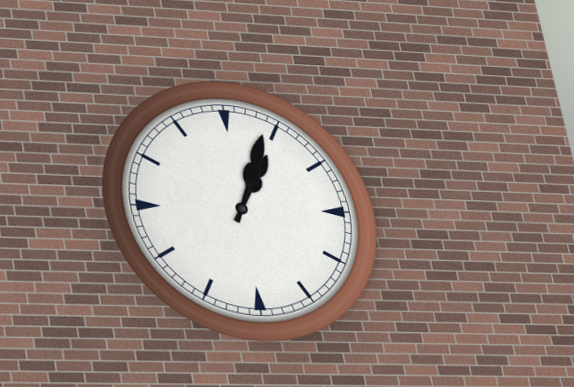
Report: h=1 m=4
